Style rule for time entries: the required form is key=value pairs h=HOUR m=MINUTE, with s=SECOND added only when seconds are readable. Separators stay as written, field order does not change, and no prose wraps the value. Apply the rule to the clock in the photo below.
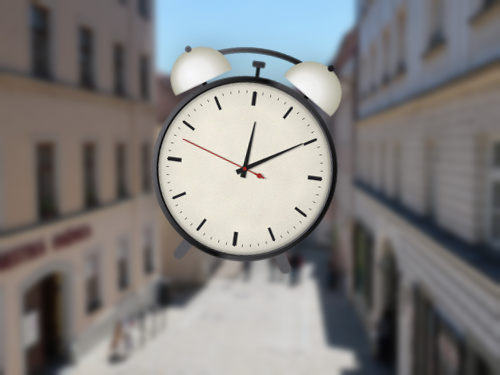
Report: h=12 m=9 s=48
